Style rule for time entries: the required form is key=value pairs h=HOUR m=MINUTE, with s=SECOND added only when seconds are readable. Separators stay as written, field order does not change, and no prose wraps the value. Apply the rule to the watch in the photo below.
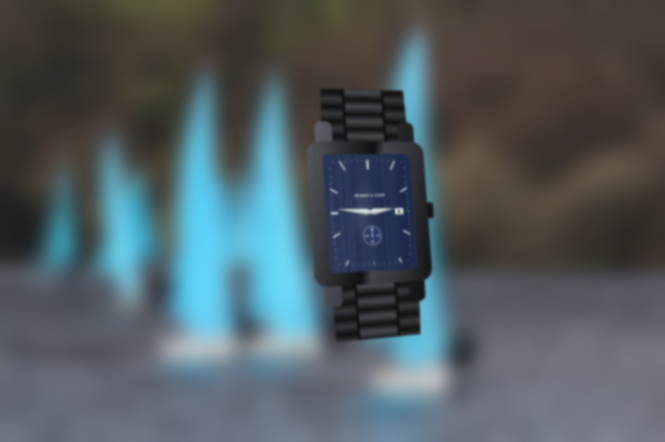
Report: h=2 m=46
